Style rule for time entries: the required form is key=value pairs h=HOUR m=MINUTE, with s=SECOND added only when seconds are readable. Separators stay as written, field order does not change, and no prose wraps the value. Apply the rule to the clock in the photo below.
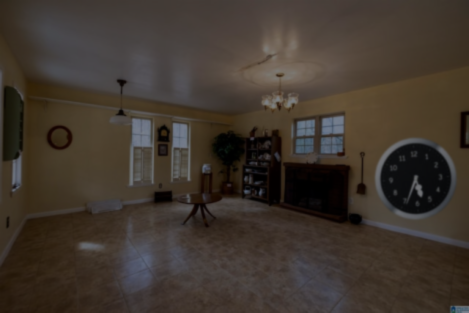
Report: h=5 m=34
